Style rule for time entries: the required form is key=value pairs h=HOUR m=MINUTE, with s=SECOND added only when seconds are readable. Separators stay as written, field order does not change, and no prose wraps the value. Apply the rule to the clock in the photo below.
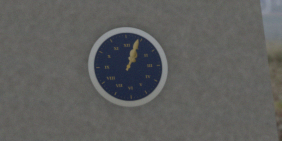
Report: h=1 m=4
